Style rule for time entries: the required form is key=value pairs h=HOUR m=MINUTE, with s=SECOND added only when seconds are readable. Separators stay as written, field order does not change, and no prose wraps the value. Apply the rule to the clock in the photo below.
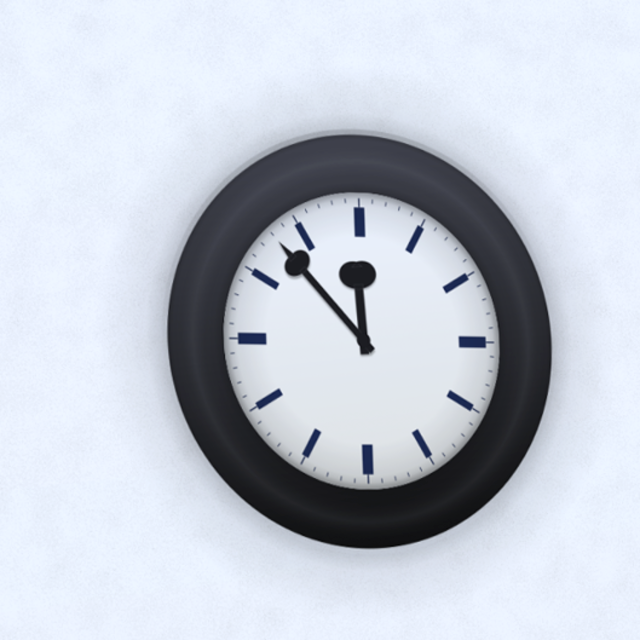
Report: h=11 m=53
